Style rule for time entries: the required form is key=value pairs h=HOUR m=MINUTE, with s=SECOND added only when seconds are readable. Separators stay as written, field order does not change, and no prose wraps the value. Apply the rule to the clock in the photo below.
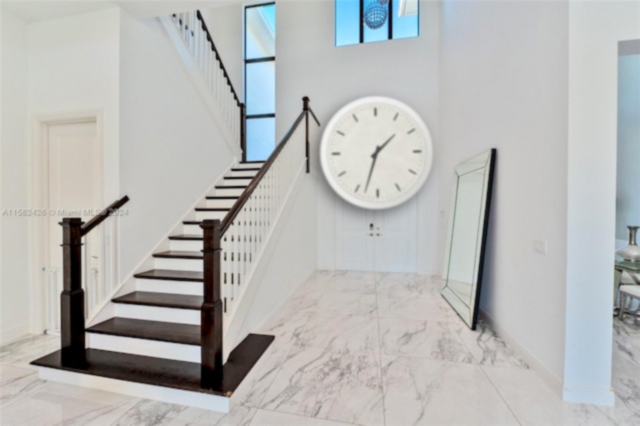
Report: h=1 m=33
